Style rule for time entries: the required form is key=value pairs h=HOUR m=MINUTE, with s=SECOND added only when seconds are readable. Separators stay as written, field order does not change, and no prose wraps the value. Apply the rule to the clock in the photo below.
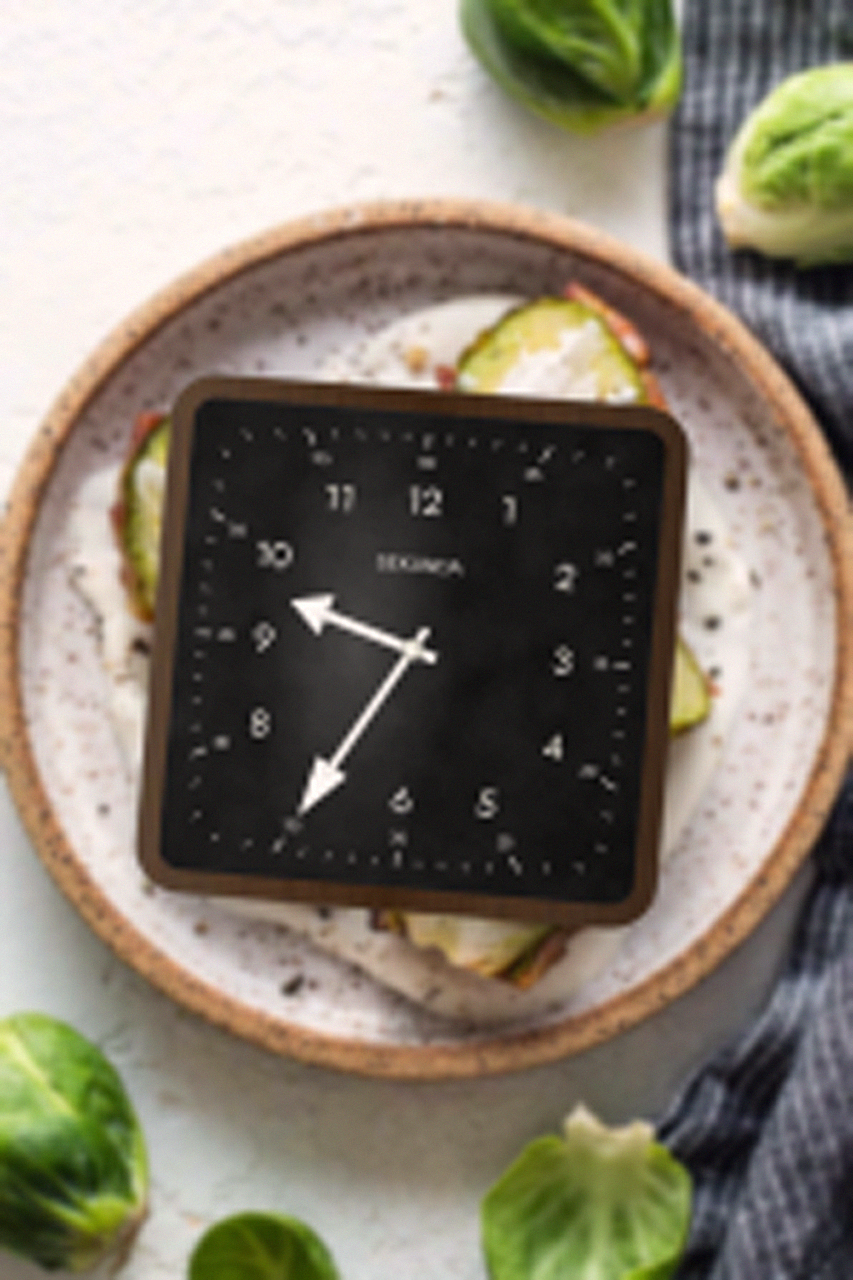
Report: h=9 m=35
